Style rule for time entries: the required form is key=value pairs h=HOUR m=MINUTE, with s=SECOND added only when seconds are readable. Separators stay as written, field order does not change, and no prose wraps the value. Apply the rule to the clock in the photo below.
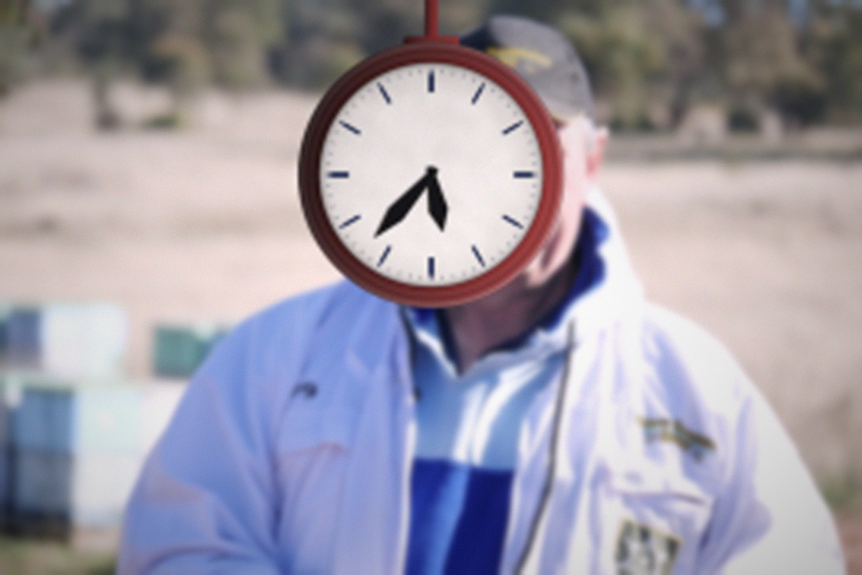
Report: h=5 m=37
